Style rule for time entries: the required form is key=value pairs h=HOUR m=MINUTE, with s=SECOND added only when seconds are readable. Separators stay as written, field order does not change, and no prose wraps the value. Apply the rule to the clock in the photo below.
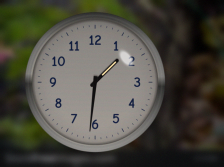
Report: h=1 m=31
